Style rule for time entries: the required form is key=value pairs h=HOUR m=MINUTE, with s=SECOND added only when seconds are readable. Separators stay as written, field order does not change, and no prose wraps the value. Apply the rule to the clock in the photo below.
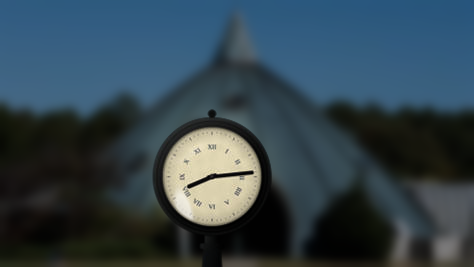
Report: h=8 m=14
